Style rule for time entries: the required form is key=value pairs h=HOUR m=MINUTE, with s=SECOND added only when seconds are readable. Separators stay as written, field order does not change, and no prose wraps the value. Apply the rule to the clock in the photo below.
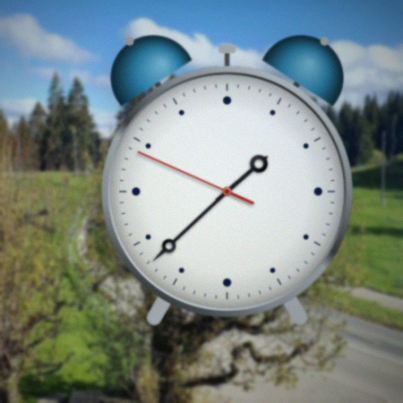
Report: h=1 m=37 s=49
